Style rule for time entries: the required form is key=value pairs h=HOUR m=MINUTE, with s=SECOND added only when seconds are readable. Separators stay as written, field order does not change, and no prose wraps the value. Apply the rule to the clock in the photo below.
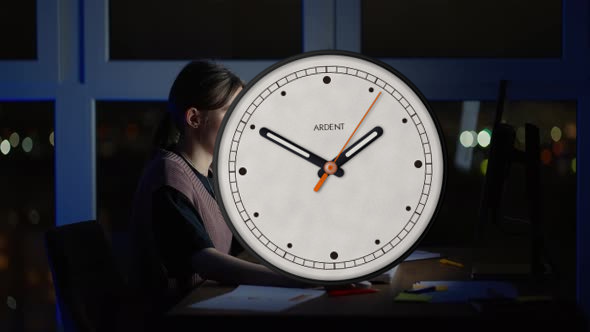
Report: h=1 m=50 s=6
